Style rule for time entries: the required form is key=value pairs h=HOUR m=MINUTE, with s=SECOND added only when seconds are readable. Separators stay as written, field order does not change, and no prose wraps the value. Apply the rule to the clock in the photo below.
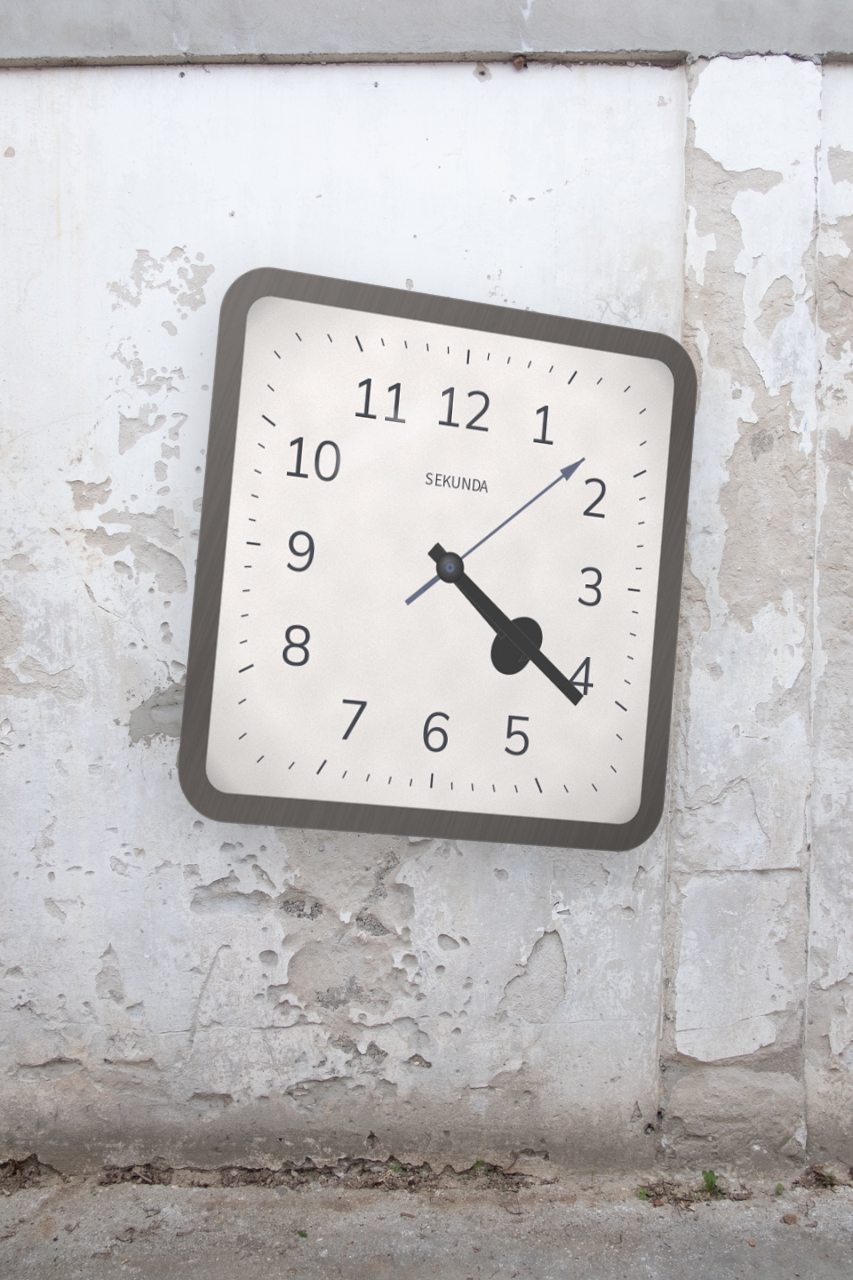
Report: h=4 m=21 s=8
